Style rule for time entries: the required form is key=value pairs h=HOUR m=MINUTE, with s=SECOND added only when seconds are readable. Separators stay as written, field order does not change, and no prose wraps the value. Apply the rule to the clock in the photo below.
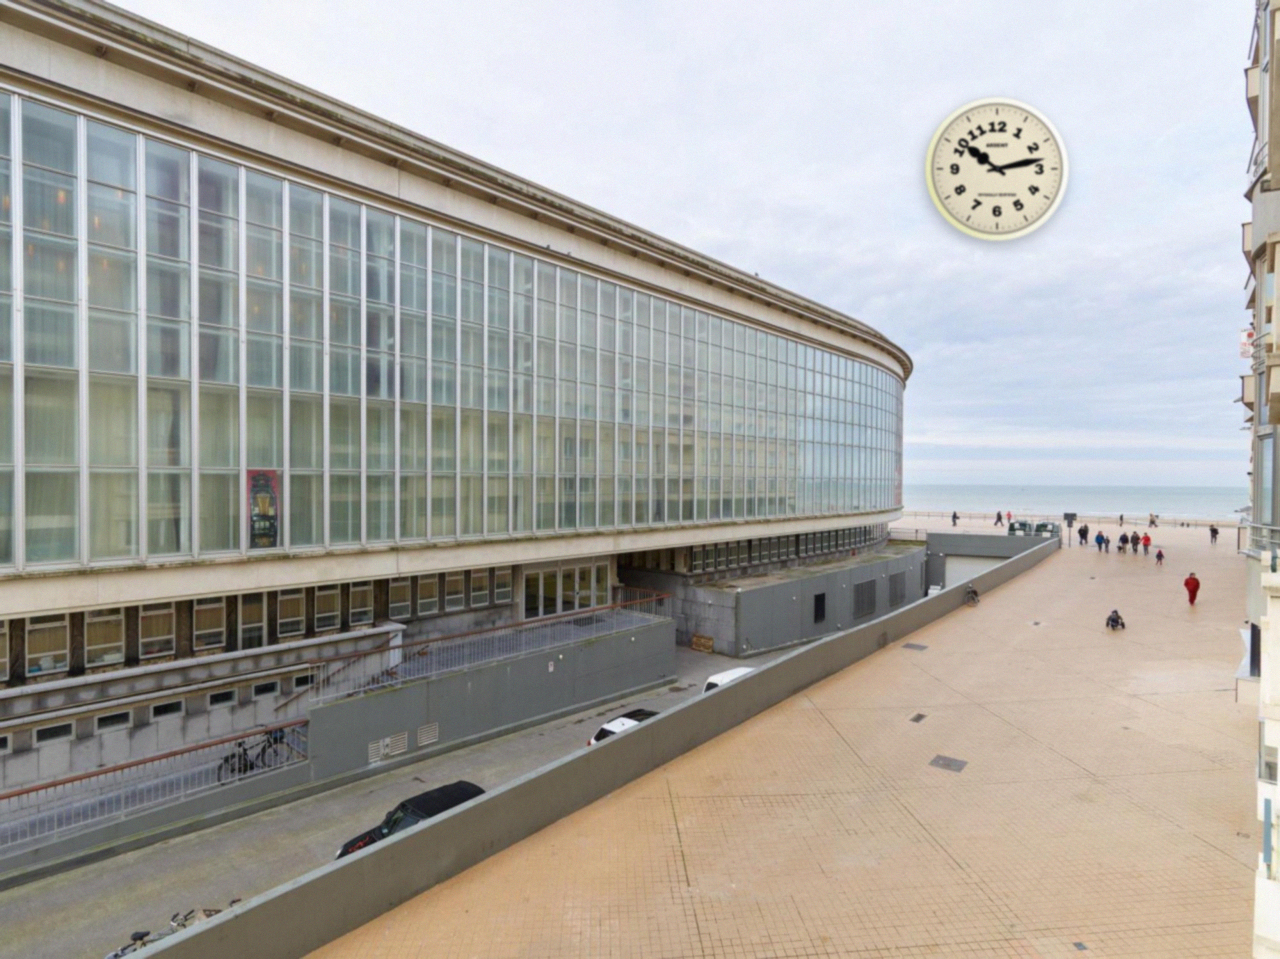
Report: h=10 m=13
